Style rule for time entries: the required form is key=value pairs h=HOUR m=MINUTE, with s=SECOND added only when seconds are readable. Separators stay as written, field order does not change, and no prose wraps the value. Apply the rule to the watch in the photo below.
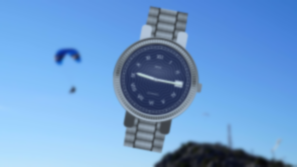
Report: h=9 m=15
